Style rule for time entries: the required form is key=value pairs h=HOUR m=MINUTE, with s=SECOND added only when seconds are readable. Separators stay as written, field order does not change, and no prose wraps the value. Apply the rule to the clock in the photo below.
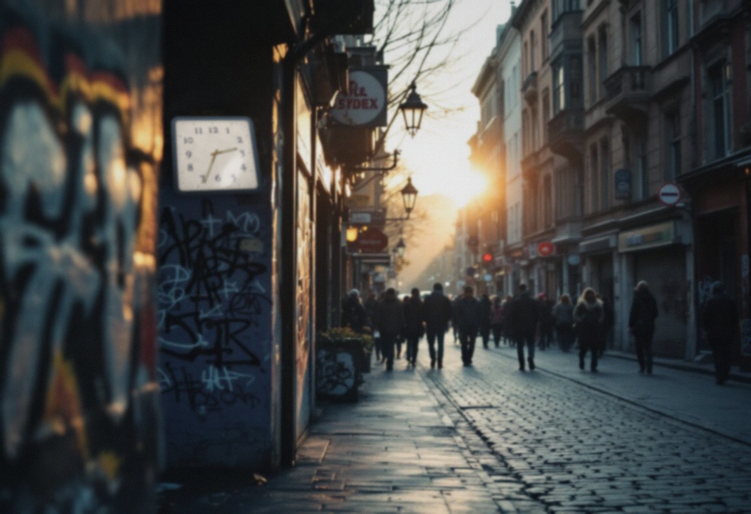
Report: h=2 m=34
